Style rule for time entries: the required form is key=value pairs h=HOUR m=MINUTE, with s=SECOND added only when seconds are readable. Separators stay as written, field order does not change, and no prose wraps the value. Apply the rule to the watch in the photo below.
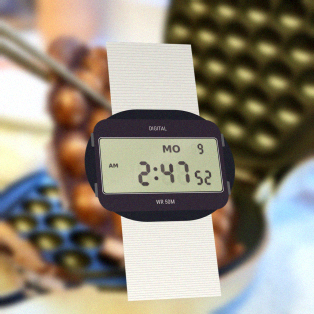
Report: h=2 m=47 s=52
